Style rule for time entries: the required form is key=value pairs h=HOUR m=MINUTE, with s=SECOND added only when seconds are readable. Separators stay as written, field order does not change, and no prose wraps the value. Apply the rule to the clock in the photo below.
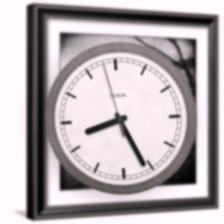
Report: h=8 m=25 s=58
